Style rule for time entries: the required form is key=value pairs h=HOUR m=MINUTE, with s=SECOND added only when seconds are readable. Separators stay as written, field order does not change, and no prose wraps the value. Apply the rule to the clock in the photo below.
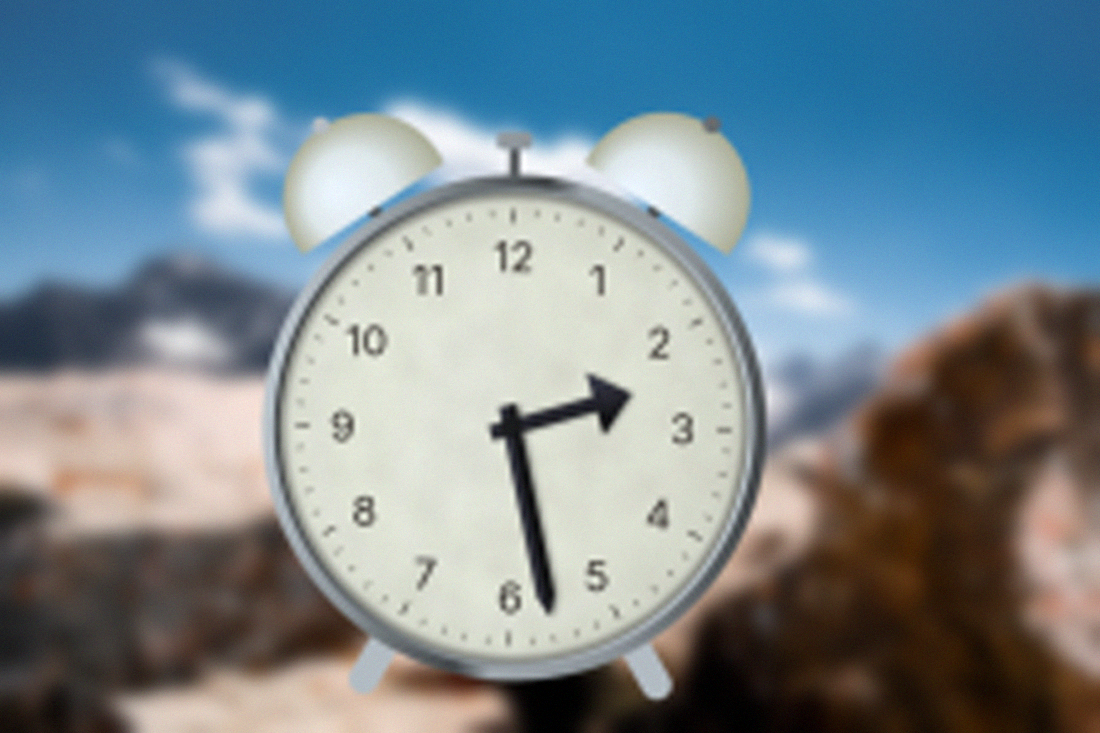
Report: h=2 m=28
